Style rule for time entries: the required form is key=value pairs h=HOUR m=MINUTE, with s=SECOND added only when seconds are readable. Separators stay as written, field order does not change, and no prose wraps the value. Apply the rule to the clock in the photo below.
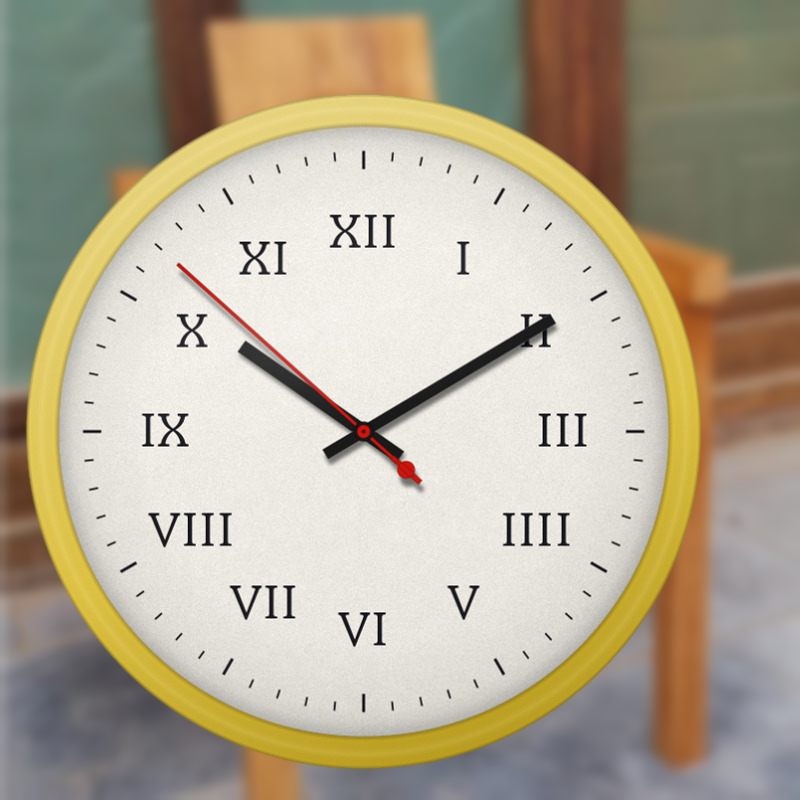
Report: h=10 m=9 s=52
